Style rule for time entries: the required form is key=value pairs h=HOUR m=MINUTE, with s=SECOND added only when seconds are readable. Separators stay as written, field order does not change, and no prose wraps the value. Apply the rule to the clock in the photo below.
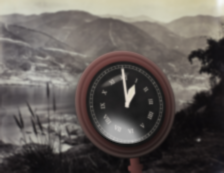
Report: h=1 m=0
